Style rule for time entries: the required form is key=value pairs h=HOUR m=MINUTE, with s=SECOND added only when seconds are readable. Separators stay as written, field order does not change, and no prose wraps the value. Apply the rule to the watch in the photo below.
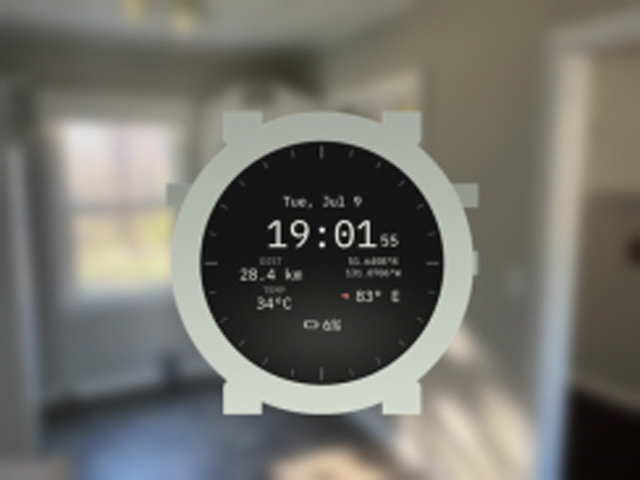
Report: h=19 m=1
